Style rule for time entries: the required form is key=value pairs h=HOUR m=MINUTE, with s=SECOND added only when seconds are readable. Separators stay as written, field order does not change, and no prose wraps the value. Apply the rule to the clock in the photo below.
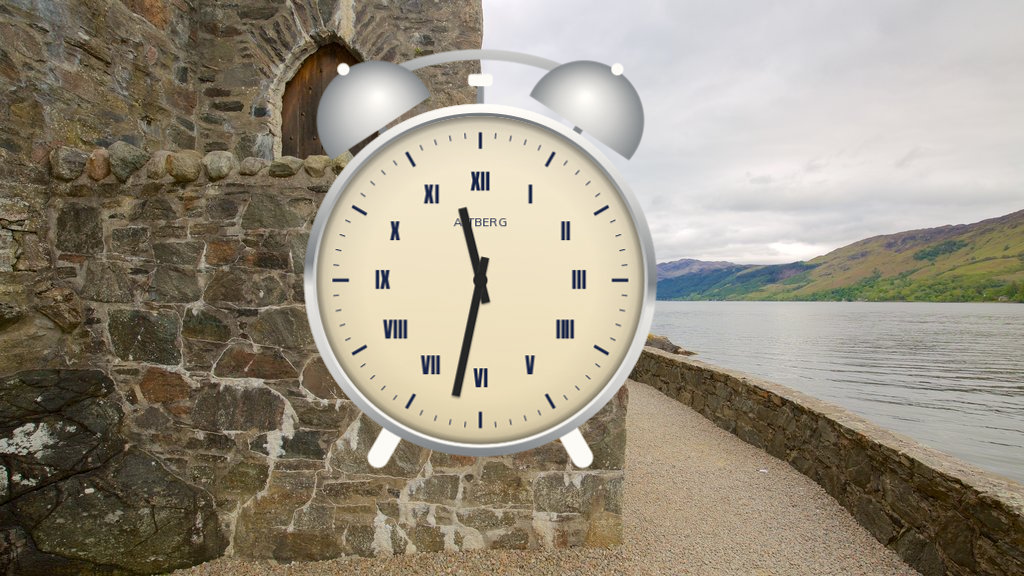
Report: h=11 m=32
